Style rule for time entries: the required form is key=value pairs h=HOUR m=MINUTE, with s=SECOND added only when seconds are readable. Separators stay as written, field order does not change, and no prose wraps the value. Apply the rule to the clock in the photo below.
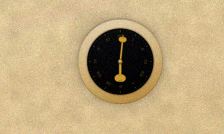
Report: h=6 m=1
